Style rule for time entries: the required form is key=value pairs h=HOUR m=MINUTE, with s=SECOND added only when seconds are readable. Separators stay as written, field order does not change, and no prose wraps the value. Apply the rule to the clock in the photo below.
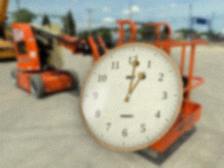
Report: h=1 m=1
